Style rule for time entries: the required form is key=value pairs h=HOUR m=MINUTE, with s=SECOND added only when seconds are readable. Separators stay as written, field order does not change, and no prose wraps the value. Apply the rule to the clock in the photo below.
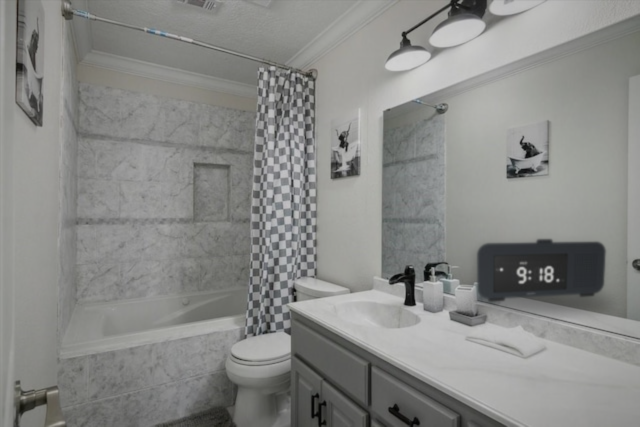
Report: h=9 m=18
